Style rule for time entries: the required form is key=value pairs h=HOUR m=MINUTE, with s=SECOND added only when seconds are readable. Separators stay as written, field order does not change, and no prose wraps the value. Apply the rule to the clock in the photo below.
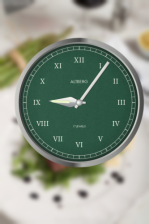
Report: h=9 m=6
